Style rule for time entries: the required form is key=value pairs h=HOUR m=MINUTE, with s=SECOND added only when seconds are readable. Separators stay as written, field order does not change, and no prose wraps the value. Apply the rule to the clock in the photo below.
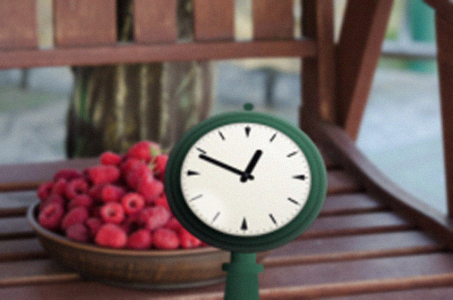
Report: h=12 m=49
